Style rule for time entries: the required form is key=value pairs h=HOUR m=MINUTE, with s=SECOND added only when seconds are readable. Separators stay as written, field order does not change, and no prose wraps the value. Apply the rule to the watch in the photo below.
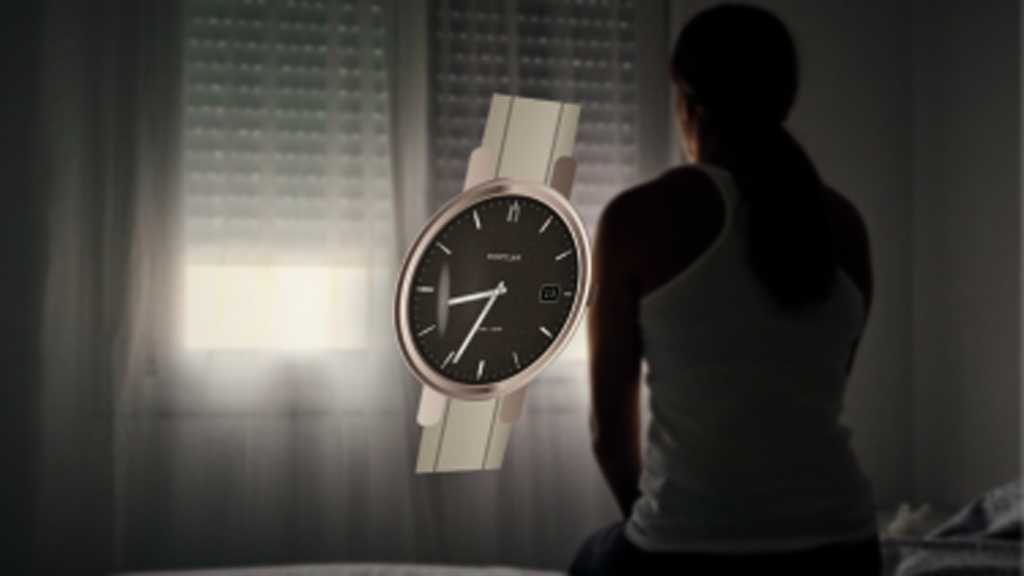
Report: h=8 m=34
